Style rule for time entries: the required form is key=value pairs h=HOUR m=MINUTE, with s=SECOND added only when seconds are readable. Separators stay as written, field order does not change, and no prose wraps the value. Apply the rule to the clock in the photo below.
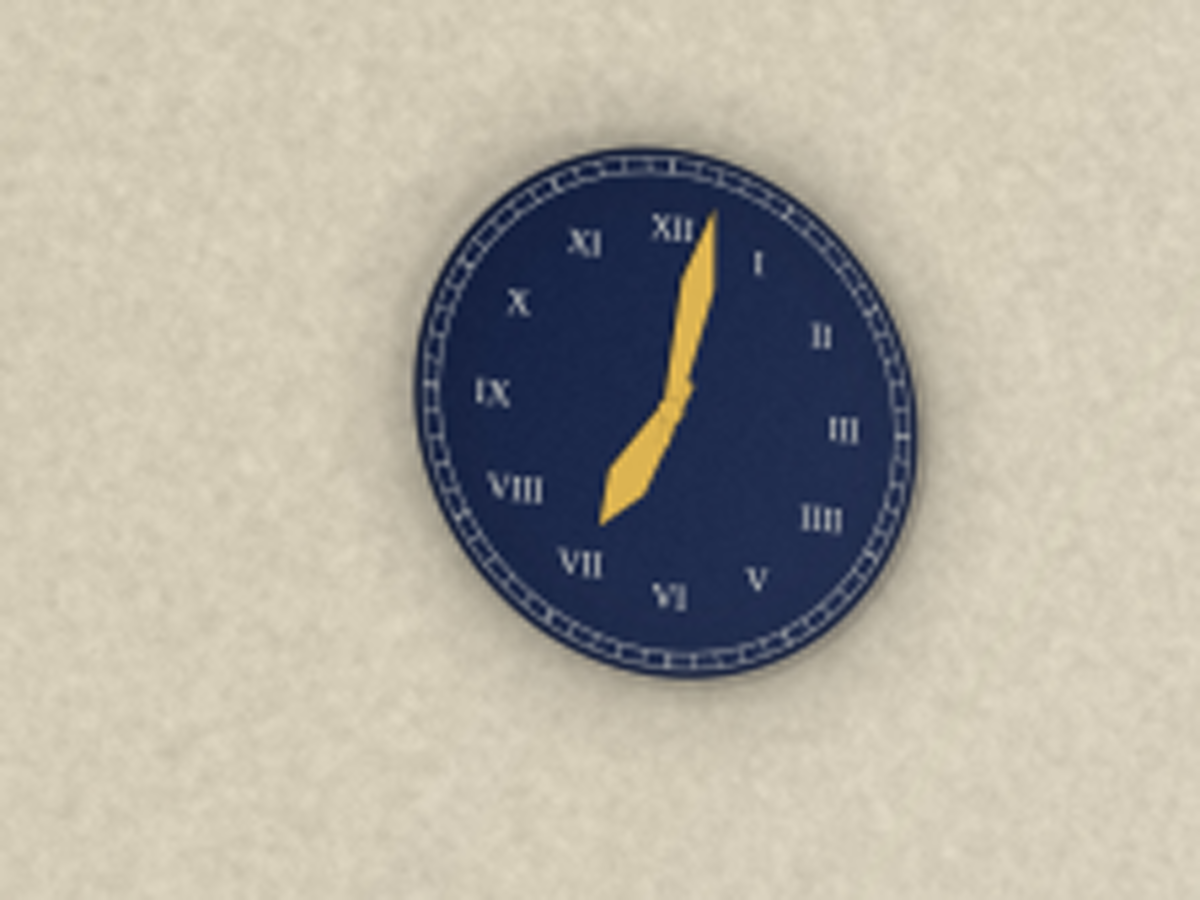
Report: h=7 m=2
